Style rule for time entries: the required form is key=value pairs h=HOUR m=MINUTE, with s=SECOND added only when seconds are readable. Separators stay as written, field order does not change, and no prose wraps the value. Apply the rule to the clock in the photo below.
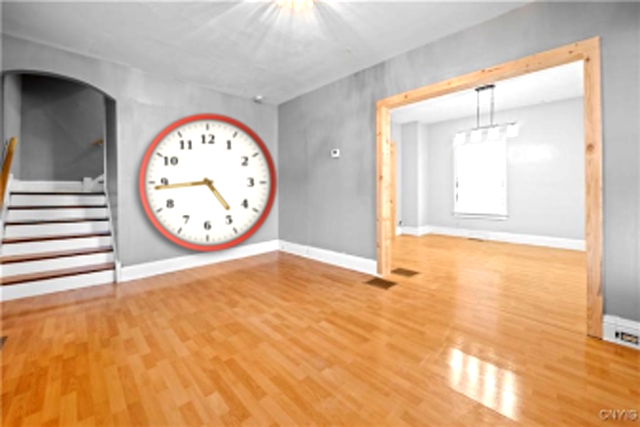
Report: h=4 m=44
